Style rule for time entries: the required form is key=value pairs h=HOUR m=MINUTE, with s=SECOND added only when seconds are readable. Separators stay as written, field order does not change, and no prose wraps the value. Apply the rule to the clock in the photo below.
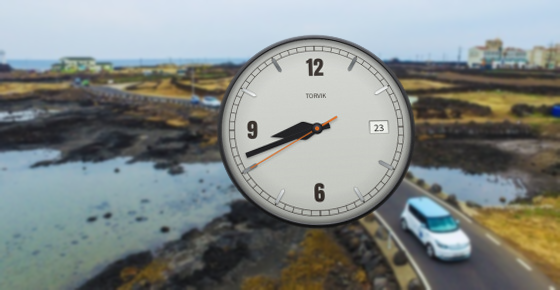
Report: h=8 m=41 s=40
